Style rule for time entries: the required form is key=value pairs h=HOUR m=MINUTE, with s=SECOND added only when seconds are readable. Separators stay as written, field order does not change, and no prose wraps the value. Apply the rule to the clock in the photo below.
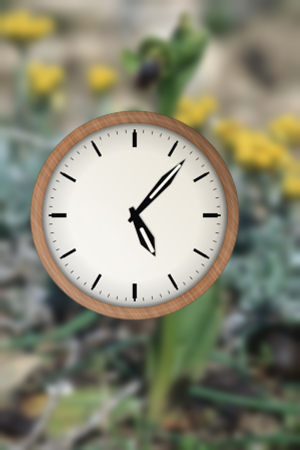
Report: h=5 m=7
